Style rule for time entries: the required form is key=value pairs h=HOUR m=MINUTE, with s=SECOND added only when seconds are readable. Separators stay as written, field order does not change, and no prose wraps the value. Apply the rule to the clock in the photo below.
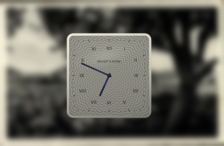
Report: h=6 m=49
